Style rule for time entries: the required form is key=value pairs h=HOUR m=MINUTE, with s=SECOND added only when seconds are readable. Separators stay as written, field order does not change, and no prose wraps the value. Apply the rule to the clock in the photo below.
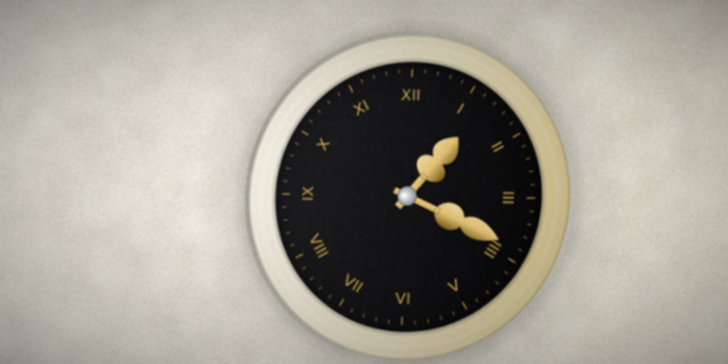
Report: h=1 m=19
